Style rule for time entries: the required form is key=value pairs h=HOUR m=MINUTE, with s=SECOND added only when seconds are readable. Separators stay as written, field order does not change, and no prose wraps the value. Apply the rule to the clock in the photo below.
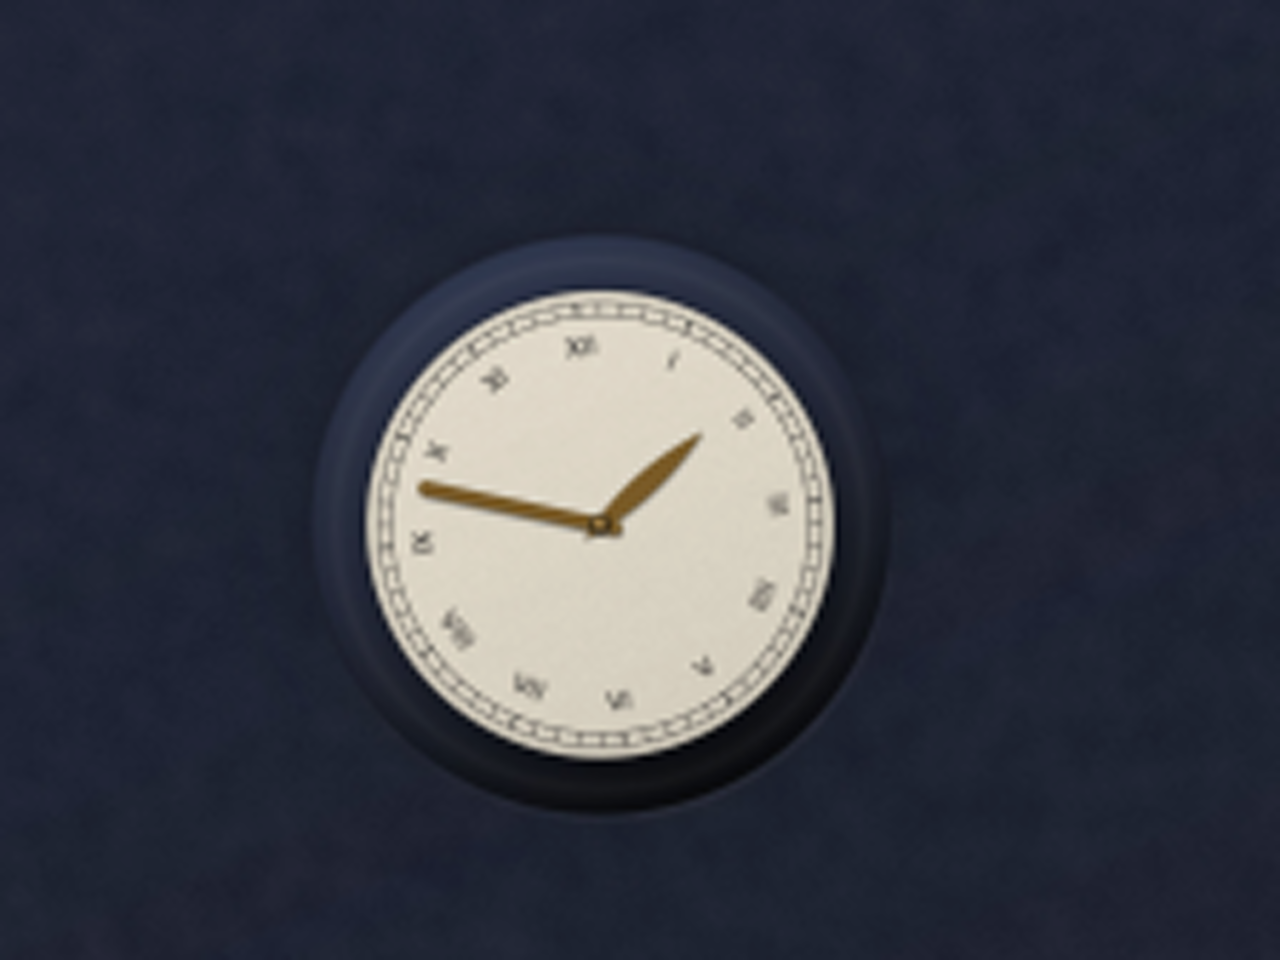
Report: h=1 m=48
